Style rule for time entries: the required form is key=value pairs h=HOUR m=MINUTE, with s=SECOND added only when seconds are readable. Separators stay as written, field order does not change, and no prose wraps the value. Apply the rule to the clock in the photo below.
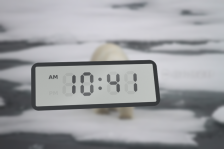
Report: h=10 m=41
